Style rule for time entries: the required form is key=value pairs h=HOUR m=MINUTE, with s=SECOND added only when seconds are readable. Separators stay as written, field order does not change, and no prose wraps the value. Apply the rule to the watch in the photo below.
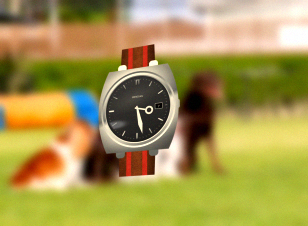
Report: h=3 m=28
